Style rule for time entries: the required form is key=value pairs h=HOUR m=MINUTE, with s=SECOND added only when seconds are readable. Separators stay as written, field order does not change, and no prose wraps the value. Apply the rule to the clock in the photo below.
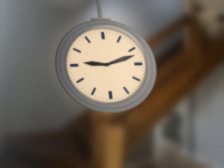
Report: h=9 m=12
